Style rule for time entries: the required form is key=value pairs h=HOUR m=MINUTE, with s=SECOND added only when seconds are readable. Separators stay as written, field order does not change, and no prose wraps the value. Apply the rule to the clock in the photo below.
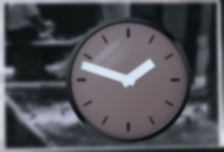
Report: h=1 m=48
